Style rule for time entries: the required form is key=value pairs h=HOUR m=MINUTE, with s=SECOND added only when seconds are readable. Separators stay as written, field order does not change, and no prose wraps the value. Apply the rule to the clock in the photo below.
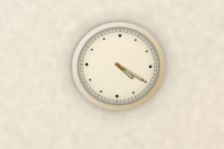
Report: h=4 m=20
